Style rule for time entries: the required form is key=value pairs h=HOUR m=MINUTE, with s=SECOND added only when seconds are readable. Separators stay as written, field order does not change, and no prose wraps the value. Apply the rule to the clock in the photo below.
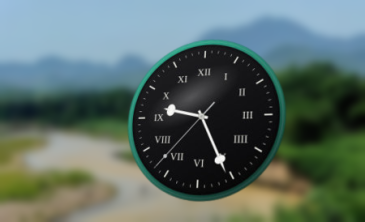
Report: h=9 m=25 s=37
